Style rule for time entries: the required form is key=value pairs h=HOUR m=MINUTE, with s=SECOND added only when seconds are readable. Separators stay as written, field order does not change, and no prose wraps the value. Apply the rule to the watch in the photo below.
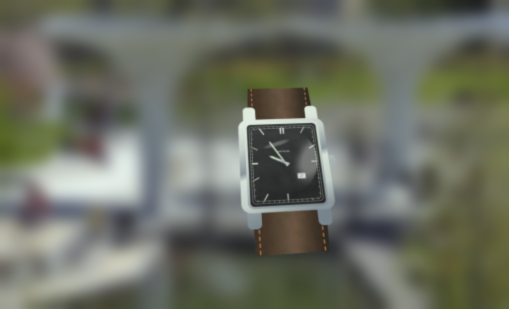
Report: h=9 m=55
